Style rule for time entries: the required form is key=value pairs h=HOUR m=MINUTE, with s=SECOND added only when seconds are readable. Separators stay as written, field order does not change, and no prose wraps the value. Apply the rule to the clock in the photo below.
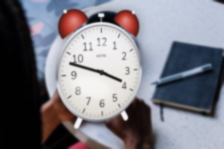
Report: h=3 m=48
